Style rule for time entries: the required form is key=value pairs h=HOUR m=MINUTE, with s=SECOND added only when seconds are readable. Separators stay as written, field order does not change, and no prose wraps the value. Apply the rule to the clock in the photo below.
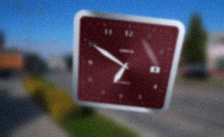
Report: h=6 m=50
